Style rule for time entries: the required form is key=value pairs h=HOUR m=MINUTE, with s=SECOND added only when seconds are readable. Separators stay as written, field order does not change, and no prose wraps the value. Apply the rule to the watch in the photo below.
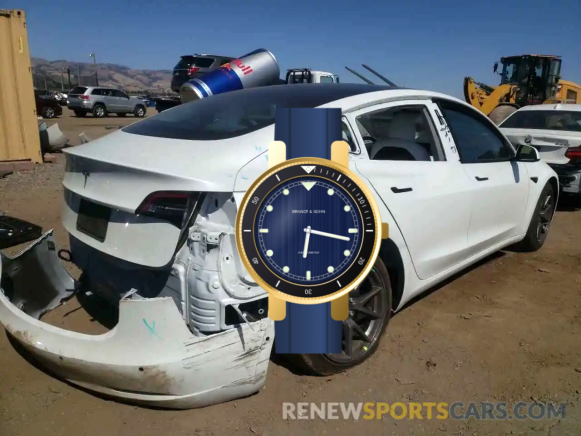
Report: h=6 m=17
